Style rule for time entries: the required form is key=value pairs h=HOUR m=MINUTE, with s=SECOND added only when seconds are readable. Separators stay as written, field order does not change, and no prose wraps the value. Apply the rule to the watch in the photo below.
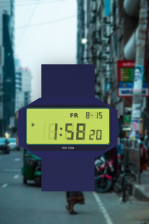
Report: h=1 m=58 s=20
